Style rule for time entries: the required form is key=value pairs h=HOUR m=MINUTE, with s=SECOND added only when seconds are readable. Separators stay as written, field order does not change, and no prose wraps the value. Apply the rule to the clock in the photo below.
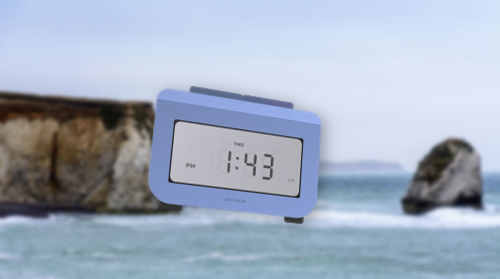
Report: h=1 m=43
